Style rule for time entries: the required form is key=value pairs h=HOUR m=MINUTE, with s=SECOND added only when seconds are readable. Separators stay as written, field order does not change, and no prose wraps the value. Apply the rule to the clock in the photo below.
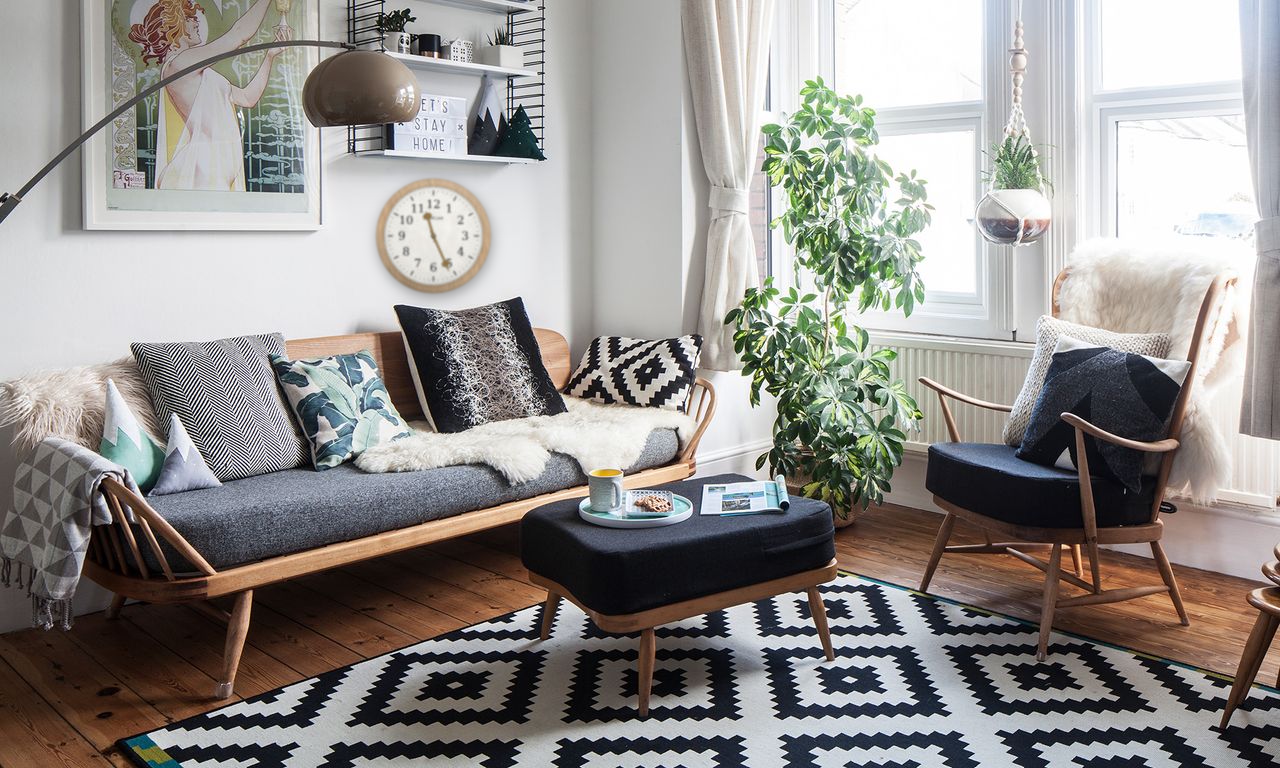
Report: h=11 m=26
